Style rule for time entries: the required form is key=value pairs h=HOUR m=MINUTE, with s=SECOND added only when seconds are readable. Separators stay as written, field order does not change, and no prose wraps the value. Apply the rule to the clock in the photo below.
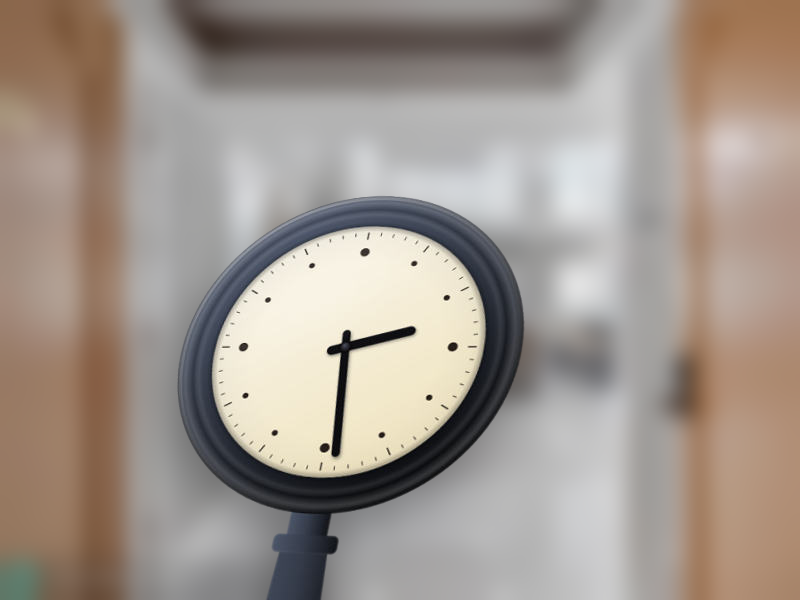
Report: h=2 m=29
